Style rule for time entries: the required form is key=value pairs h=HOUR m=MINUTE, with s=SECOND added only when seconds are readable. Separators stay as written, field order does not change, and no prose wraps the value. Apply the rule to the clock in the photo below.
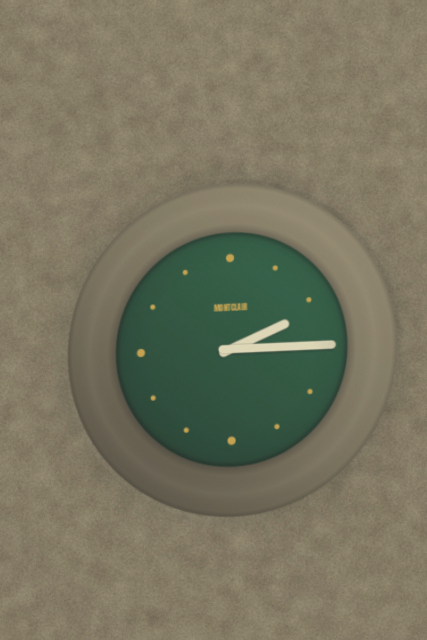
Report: h=2 m=15
